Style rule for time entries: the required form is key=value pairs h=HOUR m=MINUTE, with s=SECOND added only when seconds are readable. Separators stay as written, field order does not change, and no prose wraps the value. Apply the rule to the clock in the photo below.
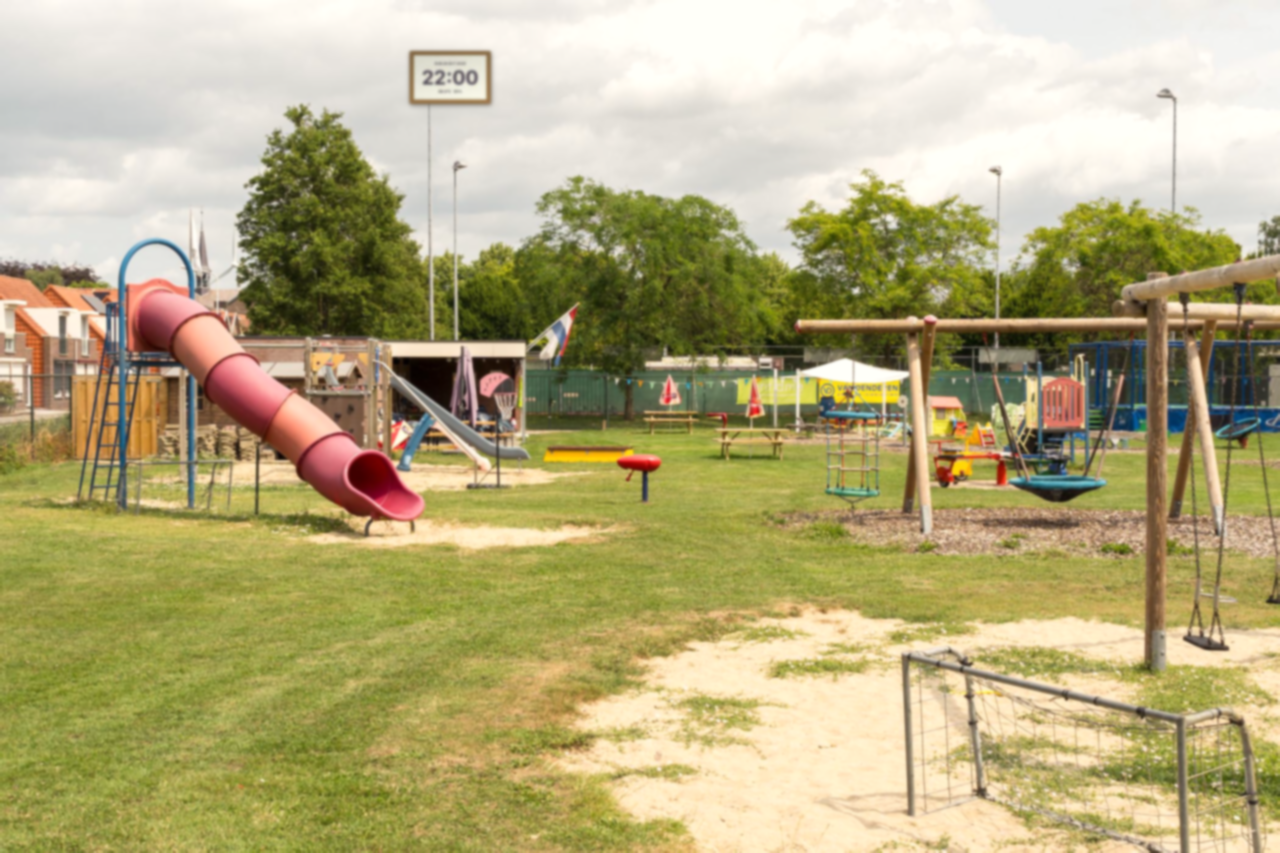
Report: h=22 m=0
